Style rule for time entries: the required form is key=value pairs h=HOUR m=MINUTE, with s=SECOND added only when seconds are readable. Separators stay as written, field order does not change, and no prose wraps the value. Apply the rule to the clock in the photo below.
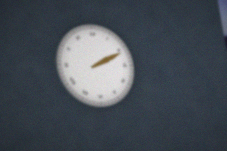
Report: h=2 m=11
